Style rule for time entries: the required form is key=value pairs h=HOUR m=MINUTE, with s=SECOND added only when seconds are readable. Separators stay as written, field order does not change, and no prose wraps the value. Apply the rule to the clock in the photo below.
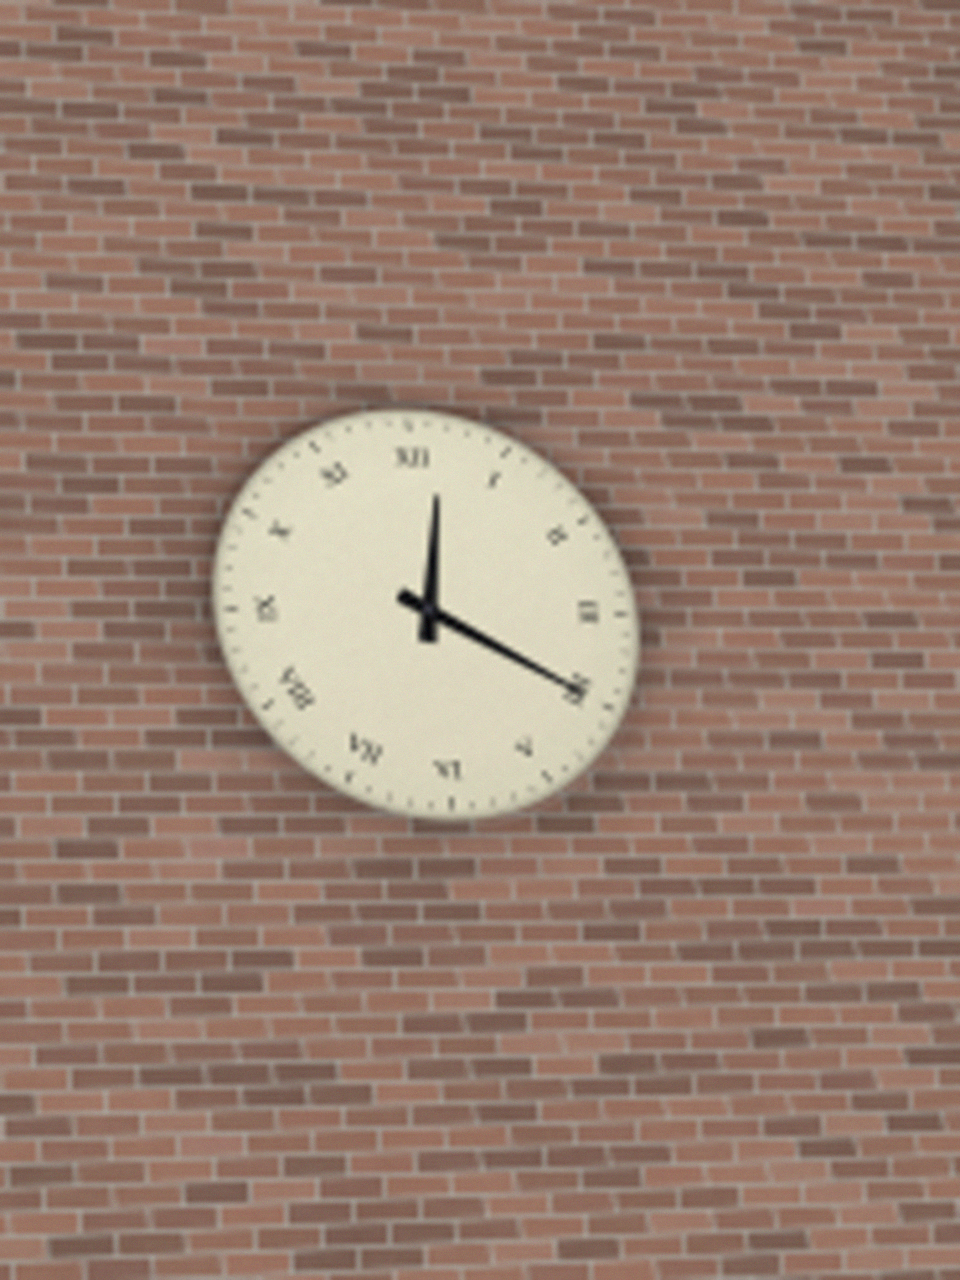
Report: h=12 m=20
